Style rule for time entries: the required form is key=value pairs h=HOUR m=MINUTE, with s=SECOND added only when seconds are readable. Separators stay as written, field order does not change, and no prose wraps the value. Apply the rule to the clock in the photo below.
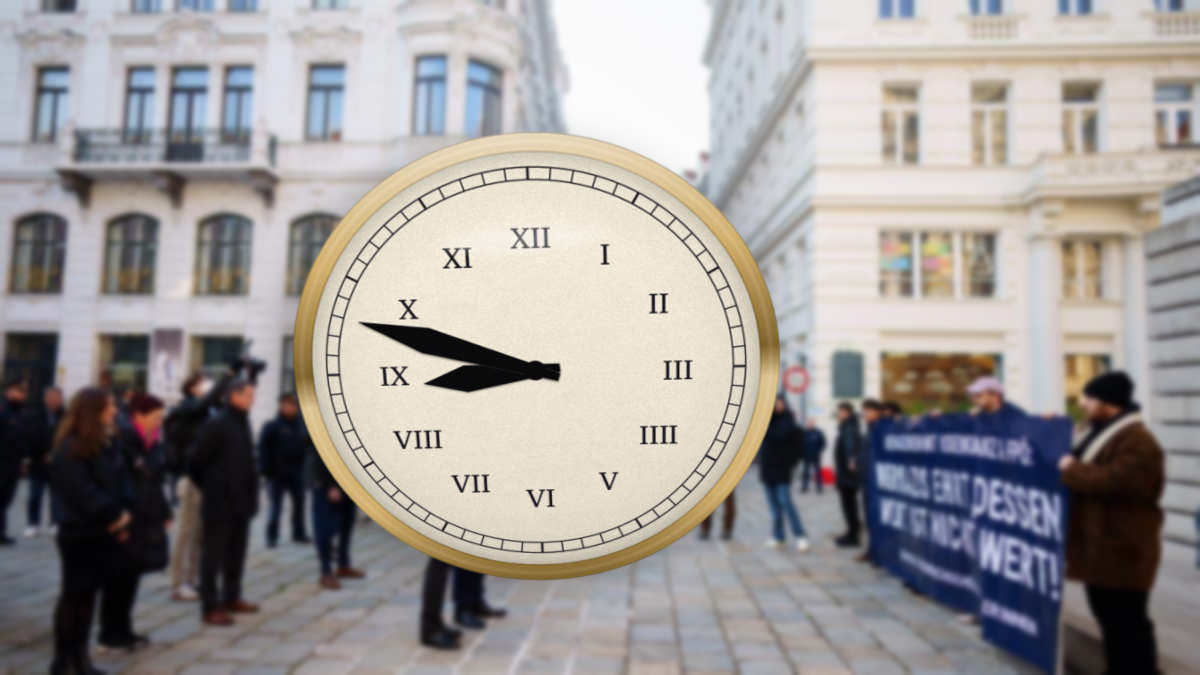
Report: h=8 m=48
